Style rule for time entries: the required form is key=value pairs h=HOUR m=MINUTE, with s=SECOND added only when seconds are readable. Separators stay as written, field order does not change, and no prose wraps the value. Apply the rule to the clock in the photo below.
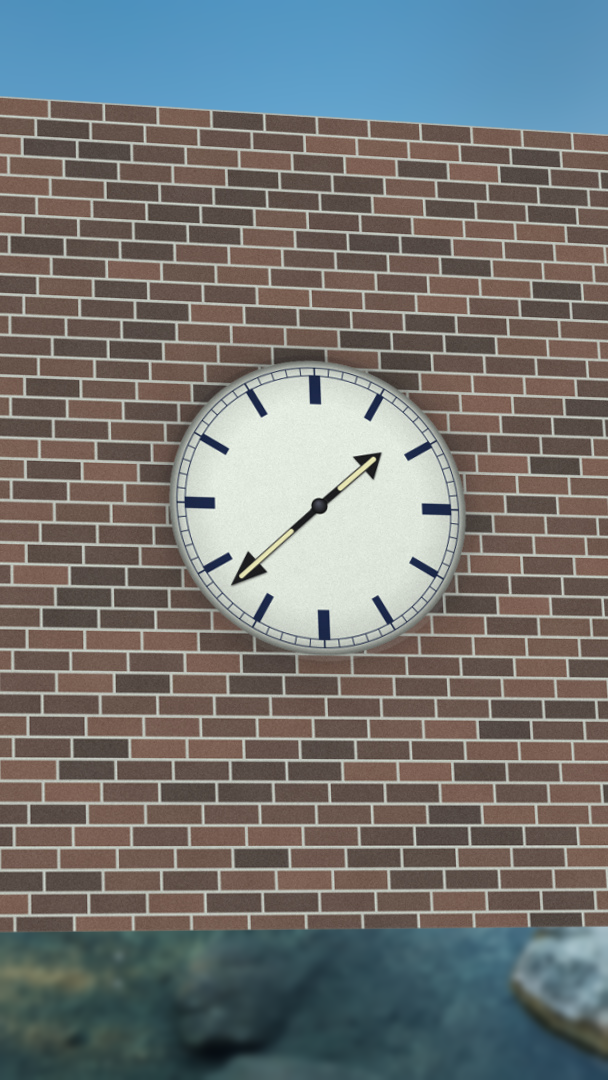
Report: h=1 m=38
